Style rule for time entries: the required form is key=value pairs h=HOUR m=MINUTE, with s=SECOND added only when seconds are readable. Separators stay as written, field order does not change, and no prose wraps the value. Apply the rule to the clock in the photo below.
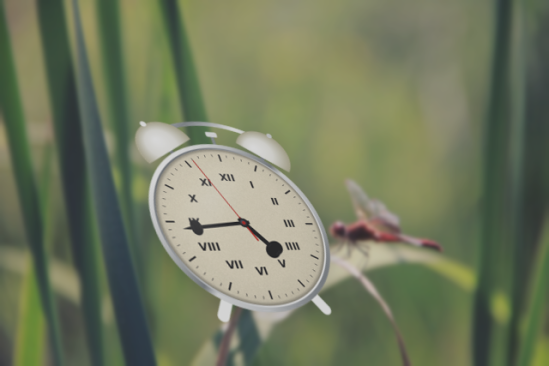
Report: h=4 m=43 s=56
